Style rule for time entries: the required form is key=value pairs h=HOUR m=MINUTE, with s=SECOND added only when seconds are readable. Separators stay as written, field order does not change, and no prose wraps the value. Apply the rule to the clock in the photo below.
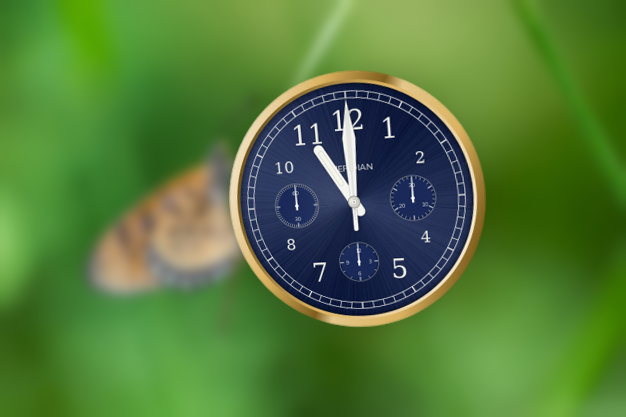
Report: h=11 m=0
